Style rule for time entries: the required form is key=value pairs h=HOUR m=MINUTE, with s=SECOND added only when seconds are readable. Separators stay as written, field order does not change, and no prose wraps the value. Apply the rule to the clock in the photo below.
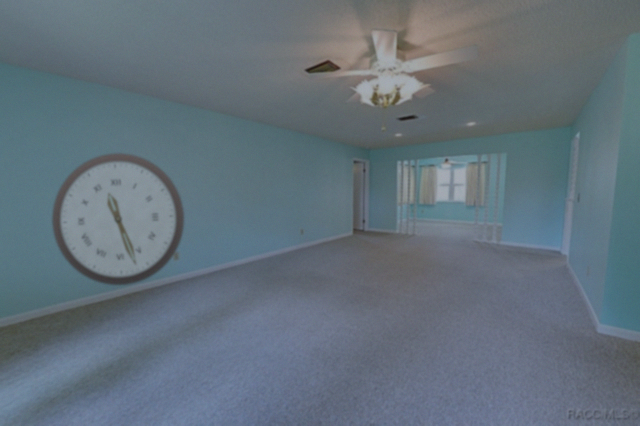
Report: h=11 m=27
